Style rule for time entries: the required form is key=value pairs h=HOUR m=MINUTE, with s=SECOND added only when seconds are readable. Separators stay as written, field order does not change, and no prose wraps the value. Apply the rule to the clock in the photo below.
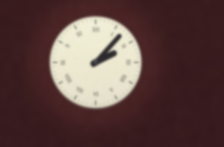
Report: h=2 m=7
